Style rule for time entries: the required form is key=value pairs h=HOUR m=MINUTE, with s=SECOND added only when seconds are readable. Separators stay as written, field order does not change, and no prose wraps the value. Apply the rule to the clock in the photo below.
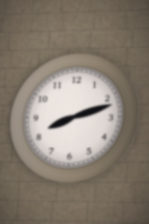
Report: h=8 m=12
